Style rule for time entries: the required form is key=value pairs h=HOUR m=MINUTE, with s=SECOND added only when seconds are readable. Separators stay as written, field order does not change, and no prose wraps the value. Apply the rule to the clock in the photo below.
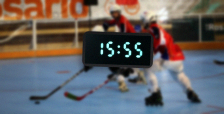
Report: h=15 m=55
